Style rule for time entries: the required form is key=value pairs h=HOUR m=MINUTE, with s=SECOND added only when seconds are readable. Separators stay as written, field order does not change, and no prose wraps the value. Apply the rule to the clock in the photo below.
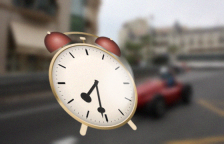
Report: h=7 m=31
